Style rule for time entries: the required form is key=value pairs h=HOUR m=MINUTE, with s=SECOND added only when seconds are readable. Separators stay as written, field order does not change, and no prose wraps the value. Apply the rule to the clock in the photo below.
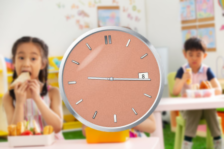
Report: h=9 m=16
